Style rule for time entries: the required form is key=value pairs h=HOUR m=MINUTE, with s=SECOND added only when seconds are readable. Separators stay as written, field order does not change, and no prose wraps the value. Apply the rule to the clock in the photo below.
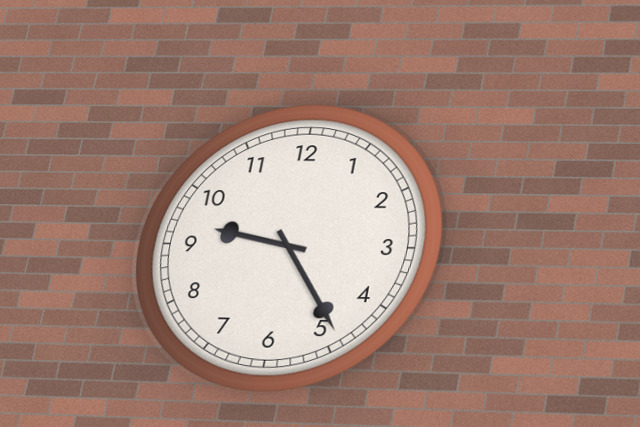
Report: h=9 m=24
